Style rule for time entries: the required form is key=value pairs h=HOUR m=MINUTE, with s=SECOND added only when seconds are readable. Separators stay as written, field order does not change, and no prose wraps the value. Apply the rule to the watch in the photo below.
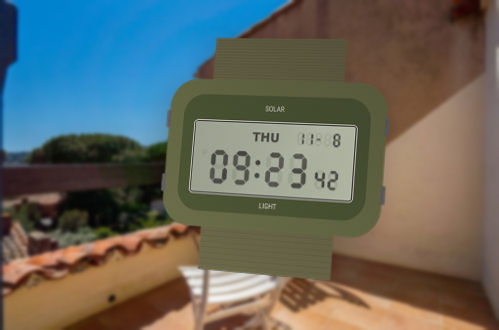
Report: h=9 m=23 s=42
